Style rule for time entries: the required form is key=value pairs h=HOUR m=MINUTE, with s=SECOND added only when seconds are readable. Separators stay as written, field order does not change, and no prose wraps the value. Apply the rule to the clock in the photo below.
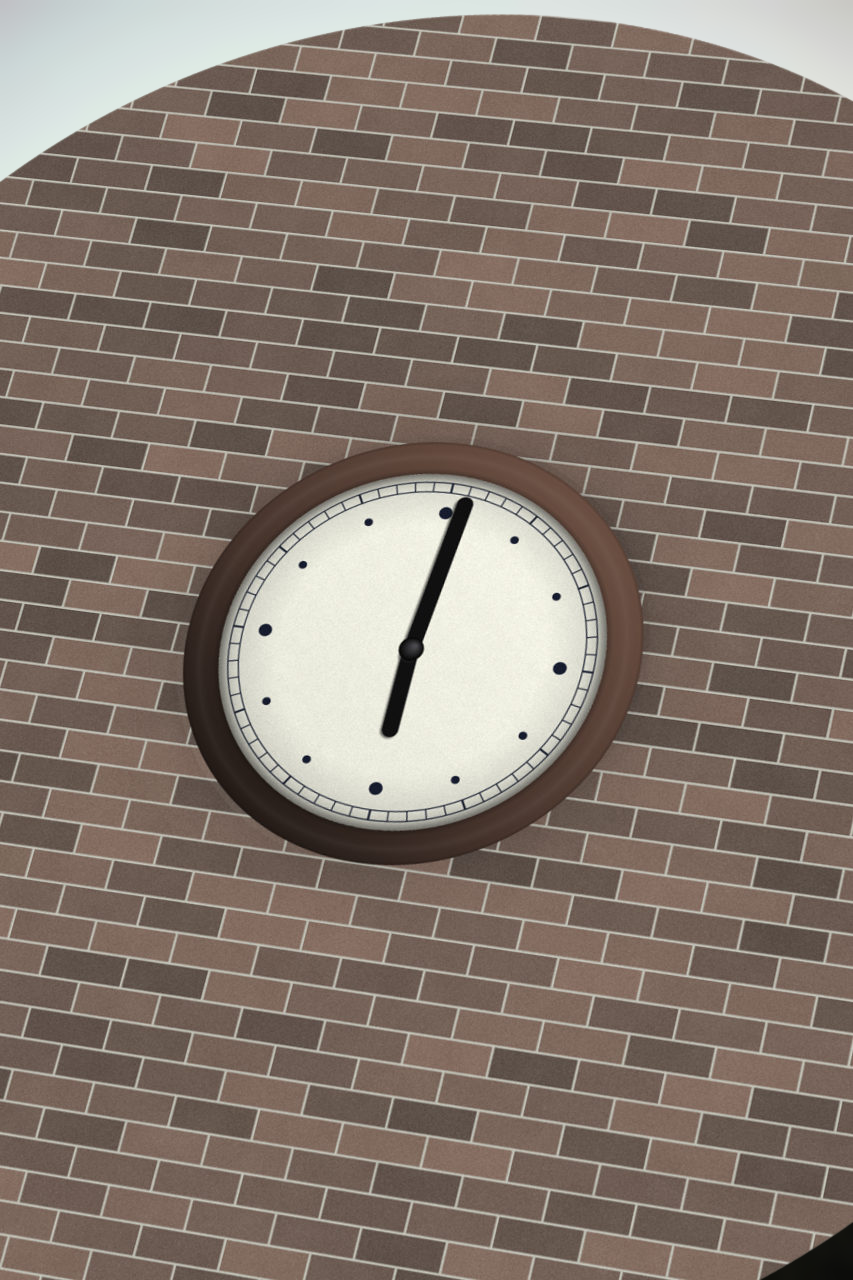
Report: h=6 m=1
